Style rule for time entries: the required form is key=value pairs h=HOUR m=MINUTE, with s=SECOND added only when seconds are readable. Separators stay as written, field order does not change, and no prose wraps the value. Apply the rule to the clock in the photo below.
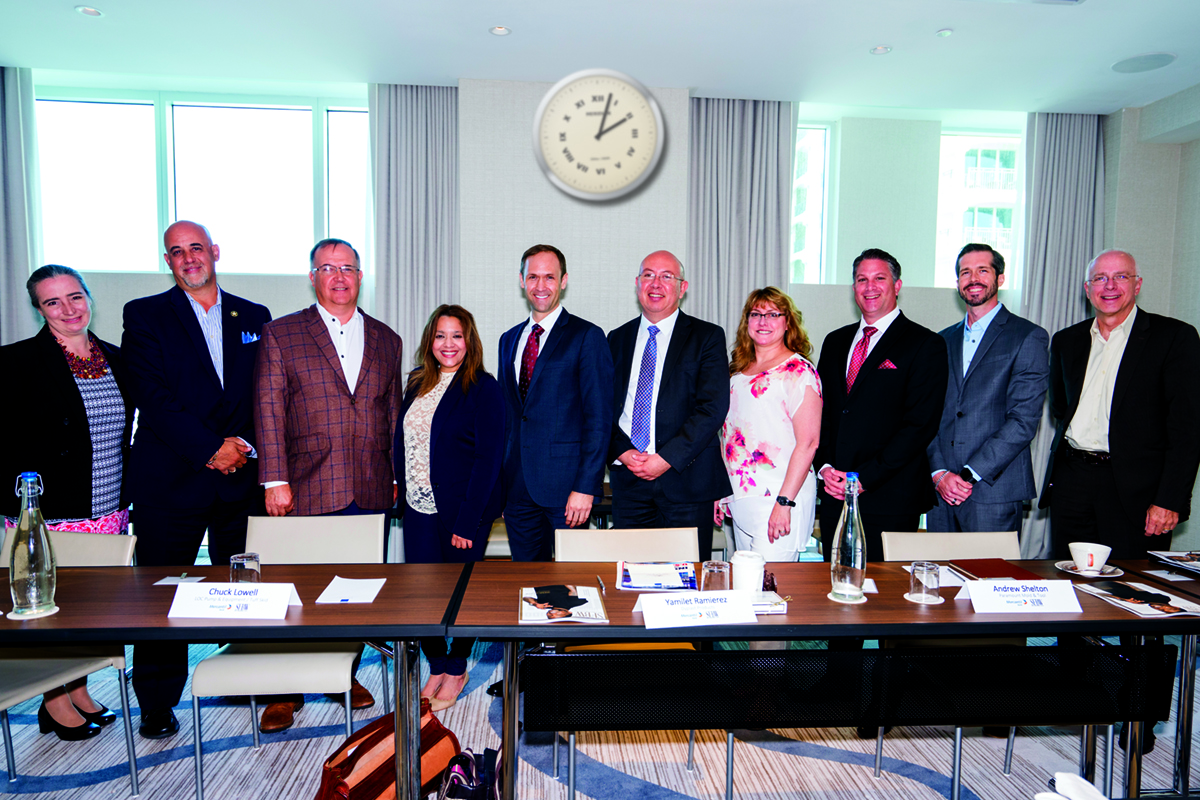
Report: h=2 m=3
